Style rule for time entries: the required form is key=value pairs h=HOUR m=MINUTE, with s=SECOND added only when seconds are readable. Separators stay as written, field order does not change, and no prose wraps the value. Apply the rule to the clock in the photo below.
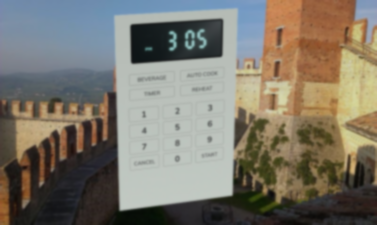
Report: h=3 m=5
